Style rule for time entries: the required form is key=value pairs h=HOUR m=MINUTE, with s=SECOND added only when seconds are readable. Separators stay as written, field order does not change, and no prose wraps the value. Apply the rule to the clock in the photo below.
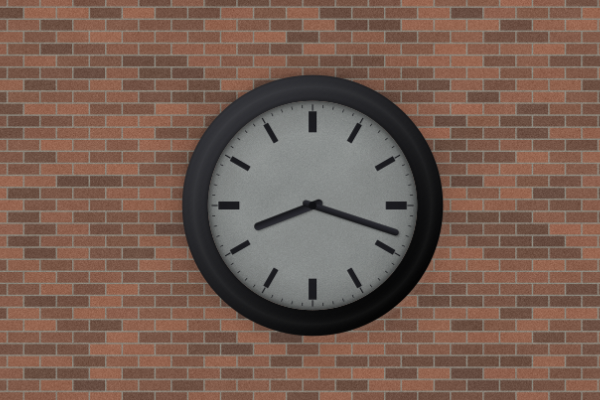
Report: h=8 m=18
